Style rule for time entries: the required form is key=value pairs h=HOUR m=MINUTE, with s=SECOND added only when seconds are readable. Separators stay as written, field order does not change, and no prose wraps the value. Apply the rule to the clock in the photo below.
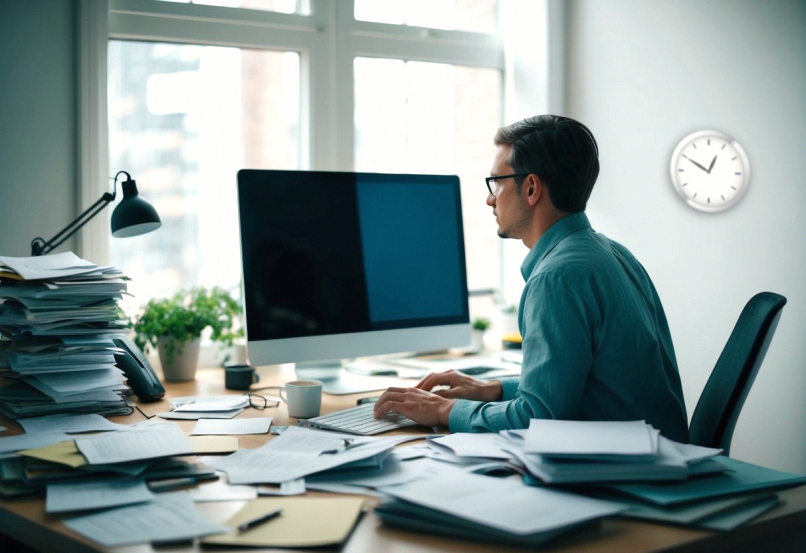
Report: h=12 m=50
